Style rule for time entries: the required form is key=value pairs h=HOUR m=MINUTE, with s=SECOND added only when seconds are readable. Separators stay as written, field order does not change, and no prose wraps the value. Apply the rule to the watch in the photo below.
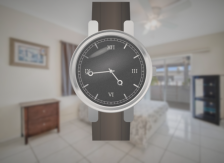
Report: h=4 m=44
